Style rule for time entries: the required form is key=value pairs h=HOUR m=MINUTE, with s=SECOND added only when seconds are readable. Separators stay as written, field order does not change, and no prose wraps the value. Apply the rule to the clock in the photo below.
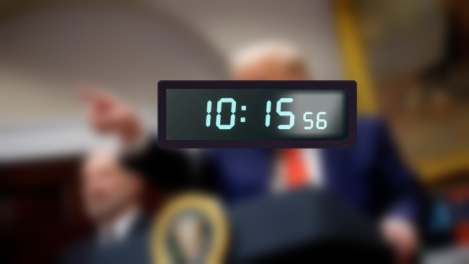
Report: h=10 m=15 s=56
